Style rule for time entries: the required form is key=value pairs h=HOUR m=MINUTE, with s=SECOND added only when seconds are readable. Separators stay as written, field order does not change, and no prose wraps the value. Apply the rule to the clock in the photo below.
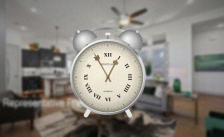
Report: h=12 m=55
